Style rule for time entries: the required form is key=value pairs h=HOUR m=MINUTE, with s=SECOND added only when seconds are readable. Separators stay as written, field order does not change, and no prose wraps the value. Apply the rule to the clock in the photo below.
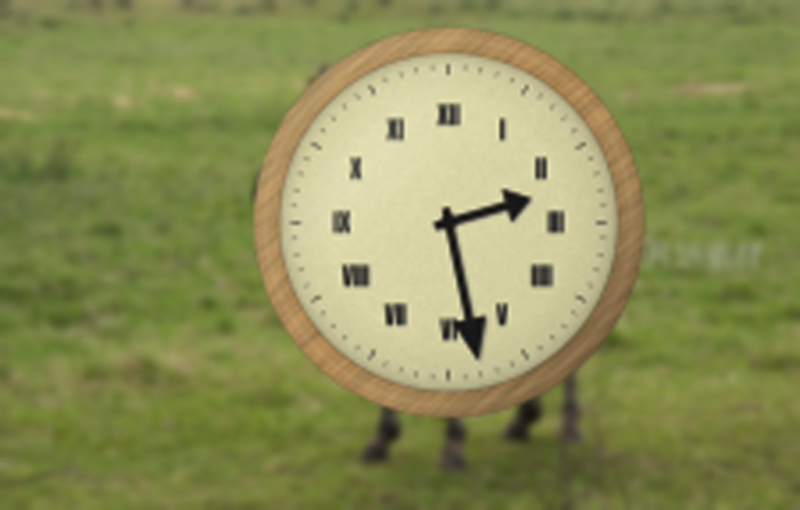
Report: h=2 m=28
